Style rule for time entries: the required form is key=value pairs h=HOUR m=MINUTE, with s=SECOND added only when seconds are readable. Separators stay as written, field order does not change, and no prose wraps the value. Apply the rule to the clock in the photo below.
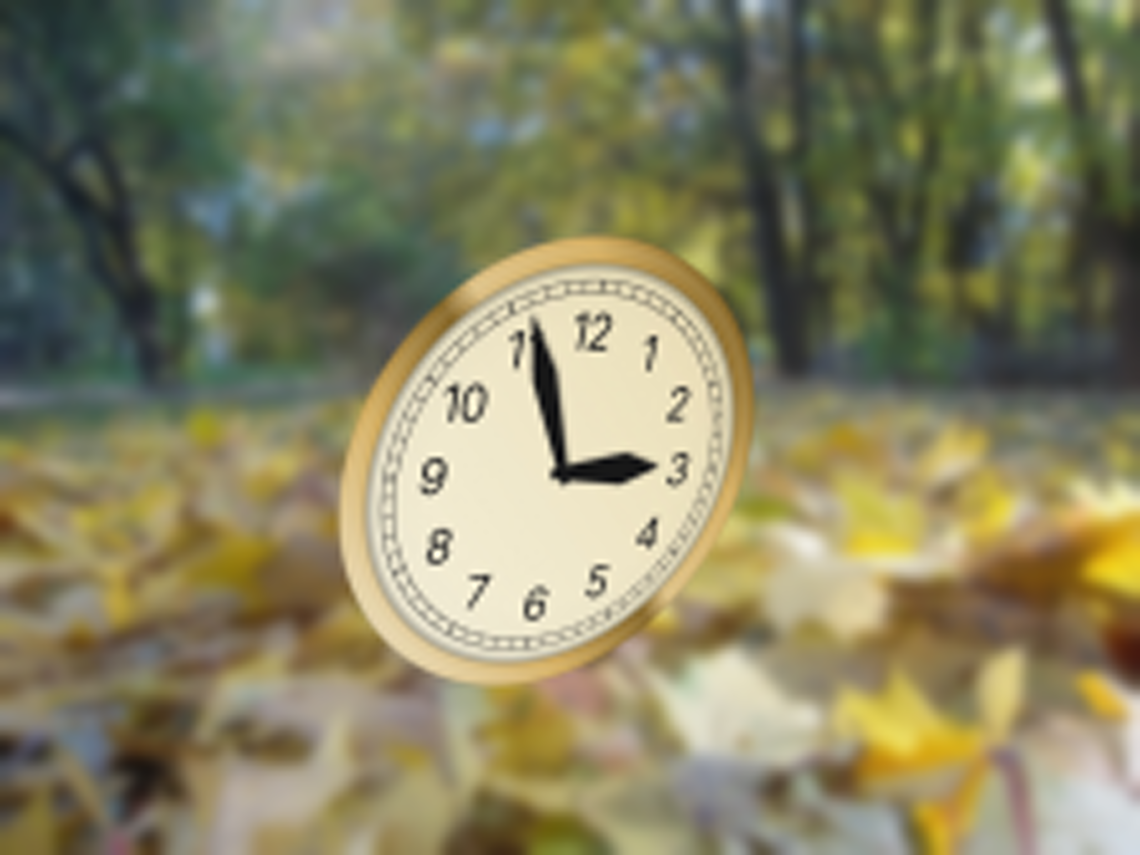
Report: h=2 m=56
